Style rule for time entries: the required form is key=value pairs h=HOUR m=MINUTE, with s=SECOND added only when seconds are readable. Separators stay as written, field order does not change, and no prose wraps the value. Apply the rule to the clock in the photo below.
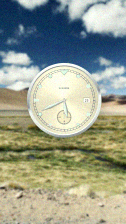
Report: h=5 m=41
